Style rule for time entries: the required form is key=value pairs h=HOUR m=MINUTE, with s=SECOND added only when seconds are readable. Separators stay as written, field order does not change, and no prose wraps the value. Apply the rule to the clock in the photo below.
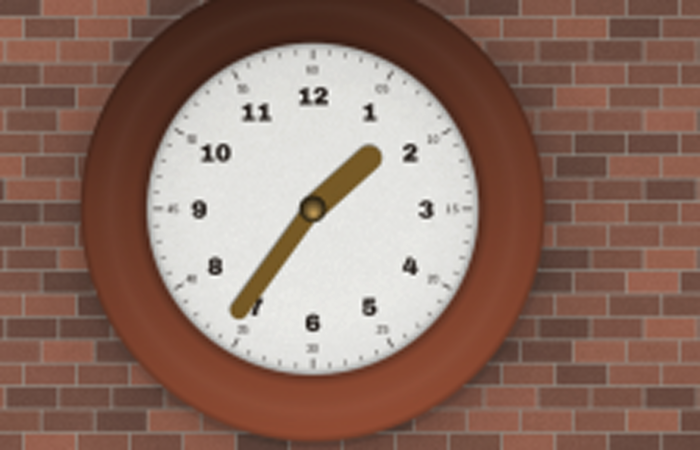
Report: h=1 m=36
